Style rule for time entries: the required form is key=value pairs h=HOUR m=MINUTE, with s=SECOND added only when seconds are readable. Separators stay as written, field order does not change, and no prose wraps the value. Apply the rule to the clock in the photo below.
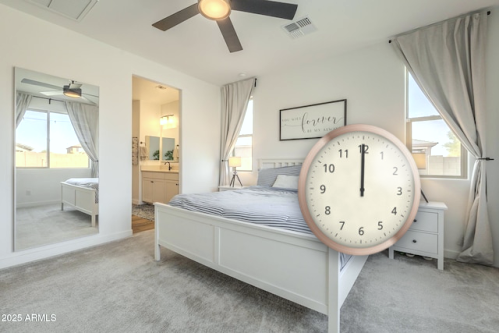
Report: h=12 m=0
